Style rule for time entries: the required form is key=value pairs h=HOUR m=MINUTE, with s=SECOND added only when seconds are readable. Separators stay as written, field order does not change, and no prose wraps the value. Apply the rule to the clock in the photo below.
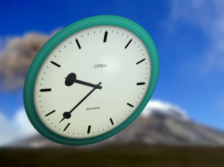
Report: h=9 m=37
